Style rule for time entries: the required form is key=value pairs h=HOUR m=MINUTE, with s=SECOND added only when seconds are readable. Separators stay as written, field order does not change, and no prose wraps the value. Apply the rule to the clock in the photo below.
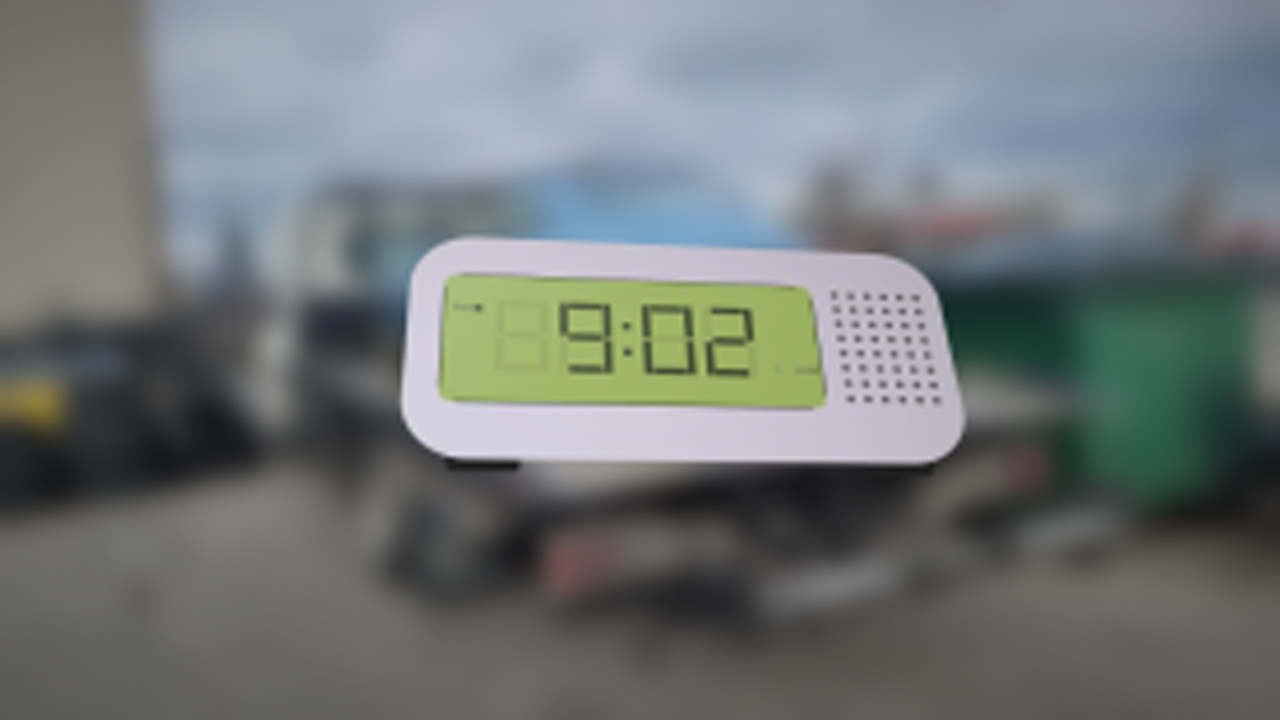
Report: h=9 m=2
